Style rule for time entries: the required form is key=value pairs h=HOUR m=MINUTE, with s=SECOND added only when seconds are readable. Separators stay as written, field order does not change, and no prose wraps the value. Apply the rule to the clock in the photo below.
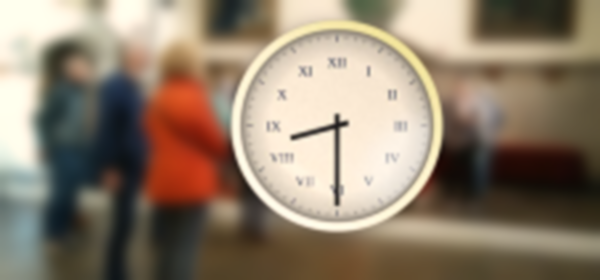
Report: h=8 m=30
